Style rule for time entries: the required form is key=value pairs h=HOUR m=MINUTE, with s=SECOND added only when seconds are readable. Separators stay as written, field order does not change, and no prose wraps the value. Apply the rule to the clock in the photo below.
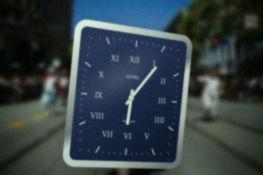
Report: h=6 m=6
